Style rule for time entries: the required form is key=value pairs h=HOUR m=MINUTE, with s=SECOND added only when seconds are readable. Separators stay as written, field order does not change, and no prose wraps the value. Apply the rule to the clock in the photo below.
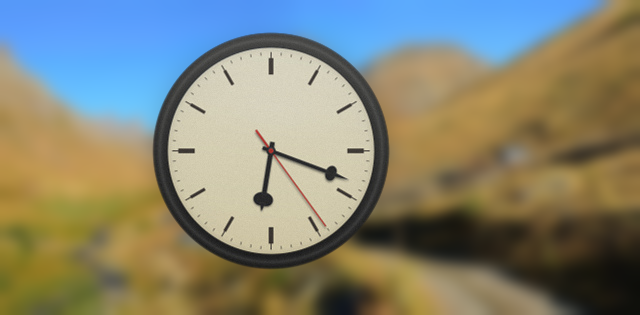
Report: h=6 m=18 s=24
